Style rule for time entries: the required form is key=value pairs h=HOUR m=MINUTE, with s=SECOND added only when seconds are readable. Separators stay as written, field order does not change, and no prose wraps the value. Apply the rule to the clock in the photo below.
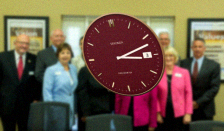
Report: h=3 m=12
